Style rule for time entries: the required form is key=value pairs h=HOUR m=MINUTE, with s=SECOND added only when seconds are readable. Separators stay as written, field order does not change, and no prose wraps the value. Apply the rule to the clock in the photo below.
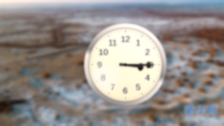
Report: h=3 m=15
